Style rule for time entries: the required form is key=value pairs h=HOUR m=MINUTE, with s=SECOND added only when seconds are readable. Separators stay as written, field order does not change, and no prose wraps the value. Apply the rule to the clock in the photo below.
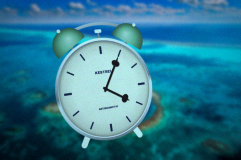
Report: h=4 m=5
